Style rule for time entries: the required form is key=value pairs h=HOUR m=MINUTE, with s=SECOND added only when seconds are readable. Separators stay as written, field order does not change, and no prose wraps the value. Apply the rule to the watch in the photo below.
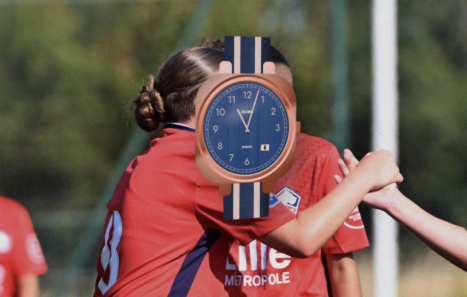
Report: h=11 m=3
